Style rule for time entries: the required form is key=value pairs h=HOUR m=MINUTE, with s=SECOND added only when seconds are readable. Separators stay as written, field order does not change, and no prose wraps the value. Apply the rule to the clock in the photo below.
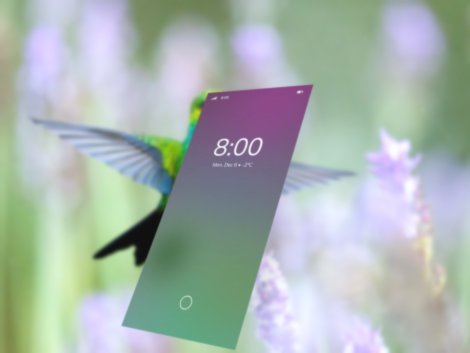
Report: h=8 m=0
